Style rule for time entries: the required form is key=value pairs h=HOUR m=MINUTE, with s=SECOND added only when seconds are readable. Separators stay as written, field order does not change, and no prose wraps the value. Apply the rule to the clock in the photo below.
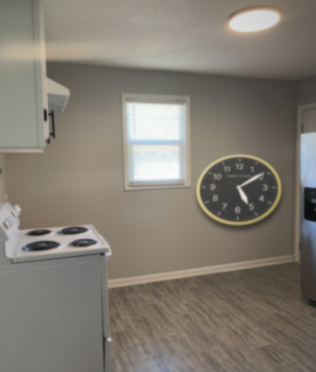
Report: h=5 m=9
